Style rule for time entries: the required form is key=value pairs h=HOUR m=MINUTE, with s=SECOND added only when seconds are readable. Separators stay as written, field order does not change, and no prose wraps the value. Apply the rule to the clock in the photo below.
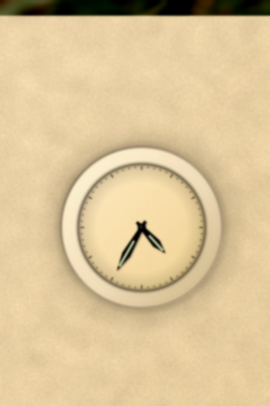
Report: h=4 m=35
